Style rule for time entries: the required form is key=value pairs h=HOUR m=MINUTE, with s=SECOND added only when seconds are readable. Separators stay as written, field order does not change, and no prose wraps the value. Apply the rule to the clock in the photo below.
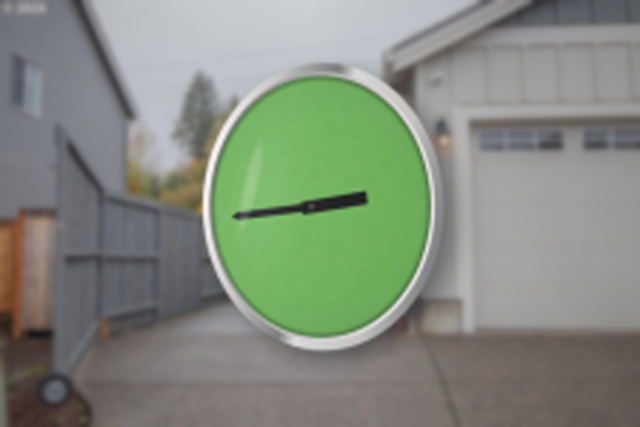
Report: h=2 m=44
